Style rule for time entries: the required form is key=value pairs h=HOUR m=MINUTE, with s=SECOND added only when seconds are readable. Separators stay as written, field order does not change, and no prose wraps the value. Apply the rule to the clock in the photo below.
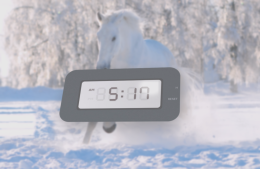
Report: h=5 m=17
